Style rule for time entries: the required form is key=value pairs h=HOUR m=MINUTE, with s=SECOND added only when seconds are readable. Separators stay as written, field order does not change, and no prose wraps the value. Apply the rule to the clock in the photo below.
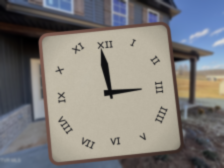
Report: h=2 m=59
